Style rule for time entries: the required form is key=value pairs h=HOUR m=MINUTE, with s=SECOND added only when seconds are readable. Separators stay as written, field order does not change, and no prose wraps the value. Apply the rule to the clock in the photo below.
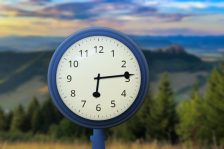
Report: h=6 m=14
